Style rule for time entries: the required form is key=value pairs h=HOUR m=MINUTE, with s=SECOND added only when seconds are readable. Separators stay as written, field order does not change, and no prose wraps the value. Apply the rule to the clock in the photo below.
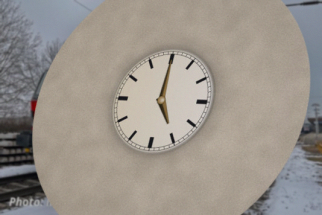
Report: h=5 m=0
